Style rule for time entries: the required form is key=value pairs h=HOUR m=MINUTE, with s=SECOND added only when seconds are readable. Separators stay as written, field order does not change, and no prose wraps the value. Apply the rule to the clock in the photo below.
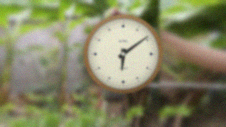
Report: h=6 m=9
